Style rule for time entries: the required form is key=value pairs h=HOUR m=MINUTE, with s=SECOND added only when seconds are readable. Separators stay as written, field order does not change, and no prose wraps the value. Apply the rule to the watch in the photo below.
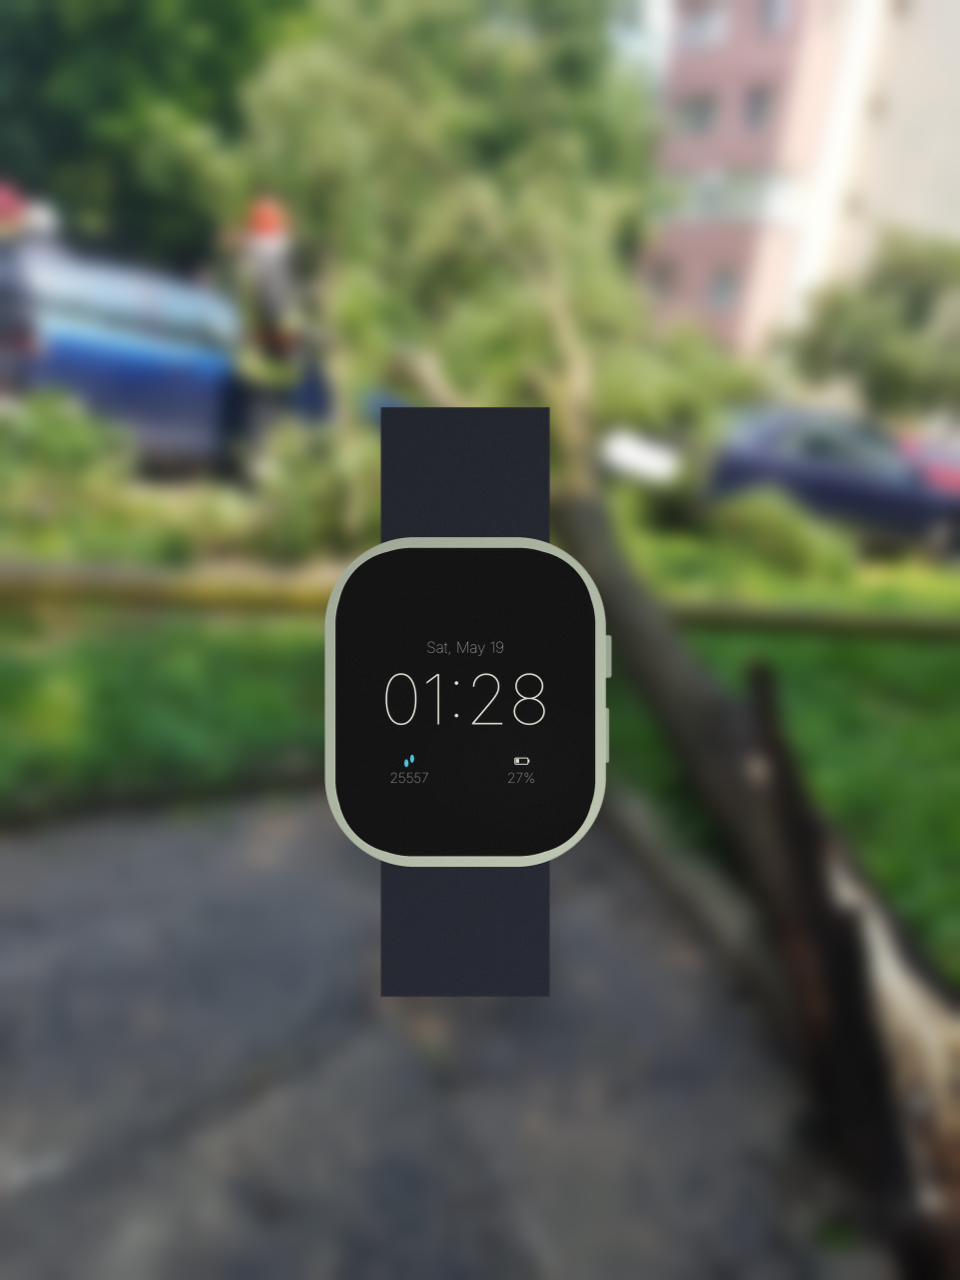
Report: h=1 m=28
